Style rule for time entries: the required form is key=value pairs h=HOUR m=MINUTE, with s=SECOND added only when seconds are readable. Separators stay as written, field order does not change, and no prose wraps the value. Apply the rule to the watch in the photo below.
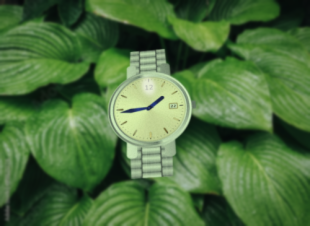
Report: h=1 m=44
